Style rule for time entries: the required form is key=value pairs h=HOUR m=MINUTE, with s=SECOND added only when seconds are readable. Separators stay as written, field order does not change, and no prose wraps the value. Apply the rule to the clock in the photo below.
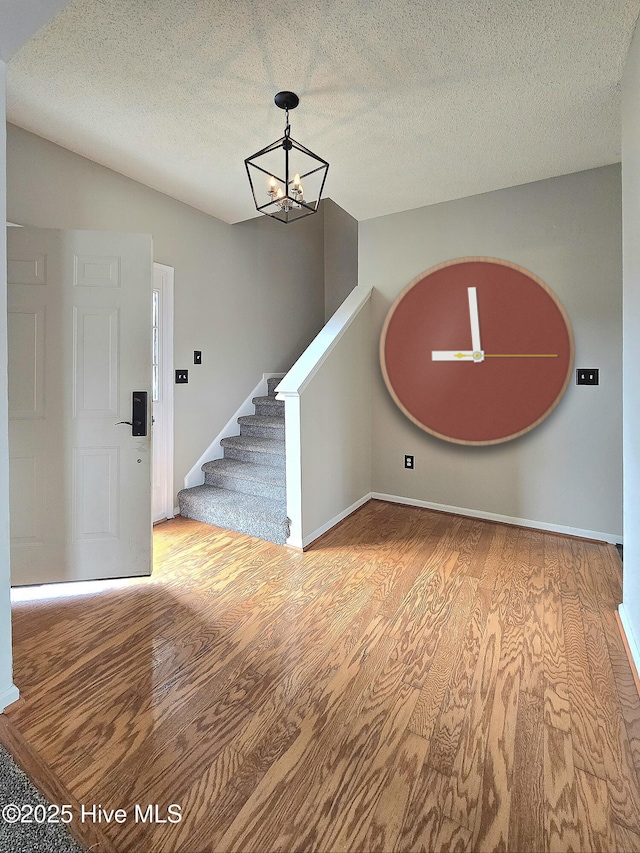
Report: h=8 m=59 s=15
